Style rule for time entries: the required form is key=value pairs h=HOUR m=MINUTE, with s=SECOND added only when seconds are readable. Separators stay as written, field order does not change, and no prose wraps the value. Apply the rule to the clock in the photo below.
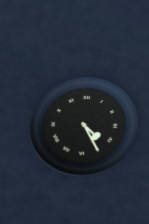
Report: h=4 m=25
